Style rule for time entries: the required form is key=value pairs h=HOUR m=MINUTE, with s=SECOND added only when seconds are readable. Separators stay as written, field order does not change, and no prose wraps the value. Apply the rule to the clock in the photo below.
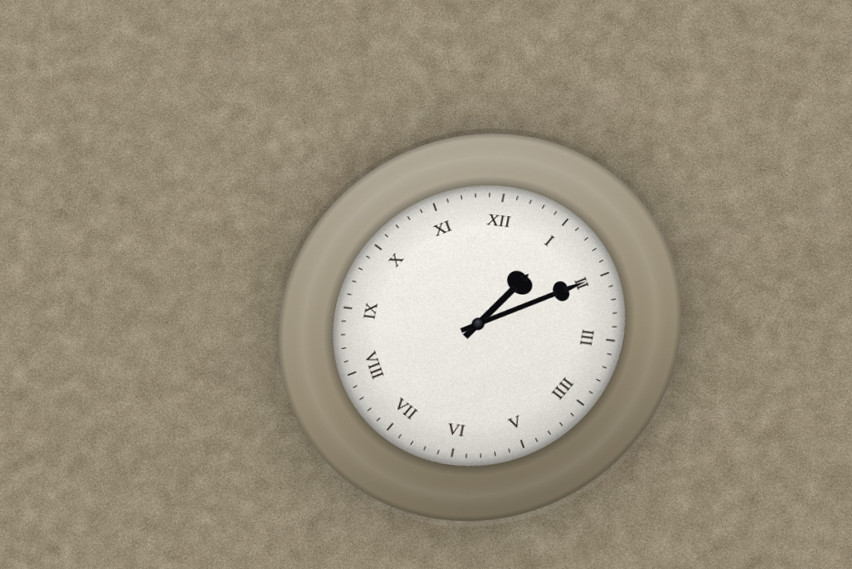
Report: h=1 m=10
